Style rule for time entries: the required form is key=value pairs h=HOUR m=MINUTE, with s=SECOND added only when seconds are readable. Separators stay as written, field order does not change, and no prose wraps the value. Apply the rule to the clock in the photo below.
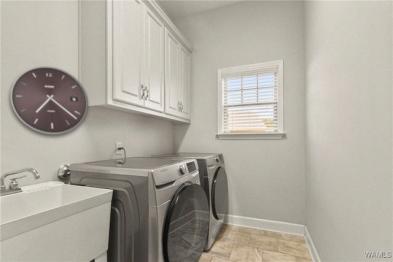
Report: h=7 m=22
